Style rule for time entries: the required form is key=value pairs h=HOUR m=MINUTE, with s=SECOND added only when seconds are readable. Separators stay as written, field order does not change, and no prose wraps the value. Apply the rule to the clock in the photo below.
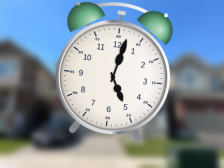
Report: h=5 m=2
